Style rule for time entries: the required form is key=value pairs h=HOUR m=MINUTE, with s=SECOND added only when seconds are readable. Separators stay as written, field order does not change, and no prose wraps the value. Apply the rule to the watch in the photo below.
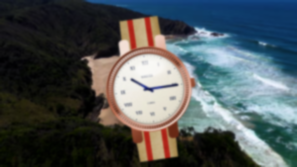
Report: h=10 m=15
